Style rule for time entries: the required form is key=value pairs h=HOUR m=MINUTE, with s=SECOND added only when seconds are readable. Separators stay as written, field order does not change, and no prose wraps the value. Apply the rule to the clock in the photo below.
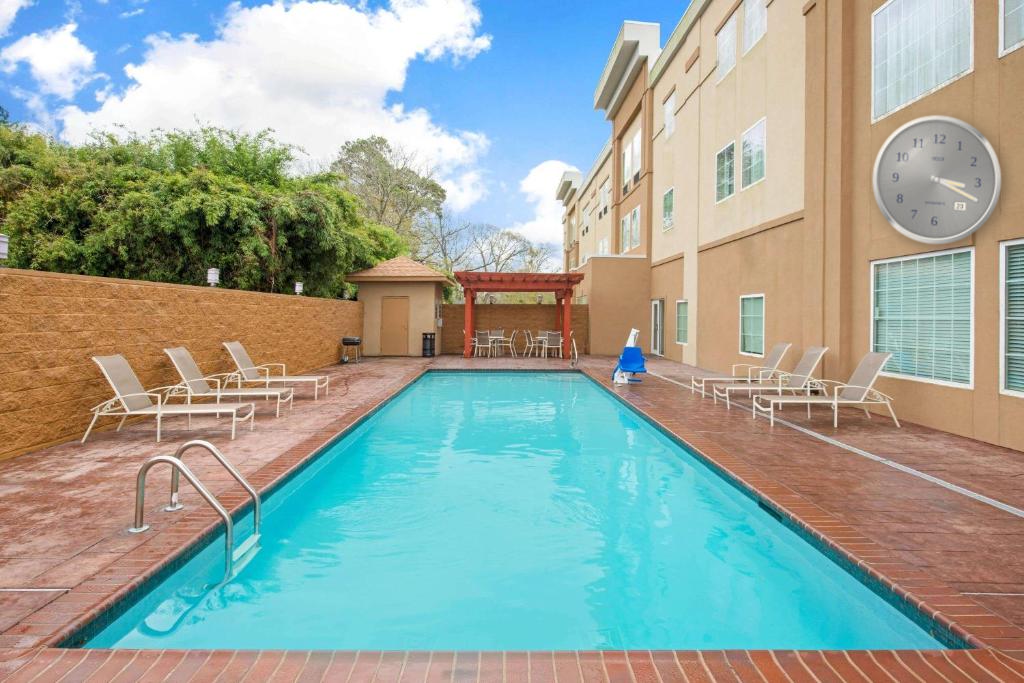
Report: h=3 m=19
